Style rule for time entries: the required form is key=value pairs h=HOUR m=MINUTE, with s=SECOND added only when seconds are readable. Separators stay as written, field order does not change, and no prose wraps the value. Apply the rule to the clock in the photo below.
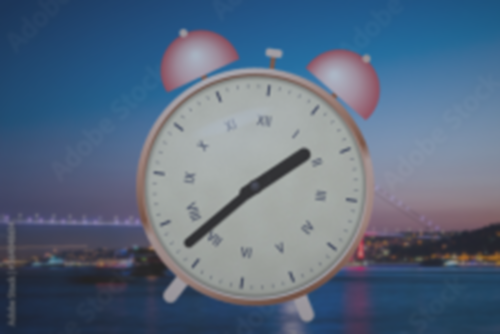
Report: h=1 m=37
